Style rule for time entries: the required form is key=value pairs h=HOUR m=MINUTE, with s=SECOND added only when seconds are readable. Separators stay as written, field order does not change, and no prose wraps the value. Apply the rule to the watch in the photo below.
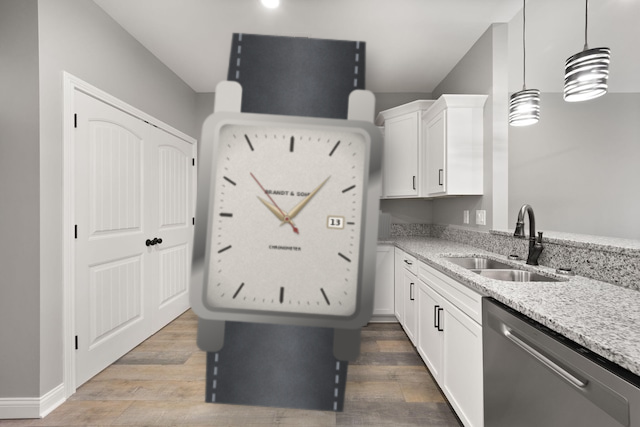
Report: h=10 m=6 s=53
